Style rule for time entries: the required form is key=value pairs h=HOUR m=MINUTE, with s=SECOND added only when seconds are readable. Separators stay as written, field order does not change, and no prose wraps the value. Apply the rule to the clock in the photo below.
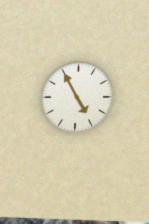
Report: h=4 m=55
